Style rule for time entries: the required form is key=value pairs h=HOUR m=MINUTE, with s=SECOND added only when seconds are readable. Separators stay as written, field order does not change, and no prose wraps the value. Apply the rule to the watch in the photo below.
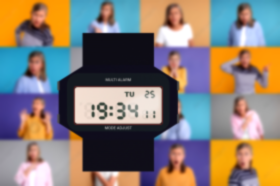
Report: h=19 m=34 s=11
